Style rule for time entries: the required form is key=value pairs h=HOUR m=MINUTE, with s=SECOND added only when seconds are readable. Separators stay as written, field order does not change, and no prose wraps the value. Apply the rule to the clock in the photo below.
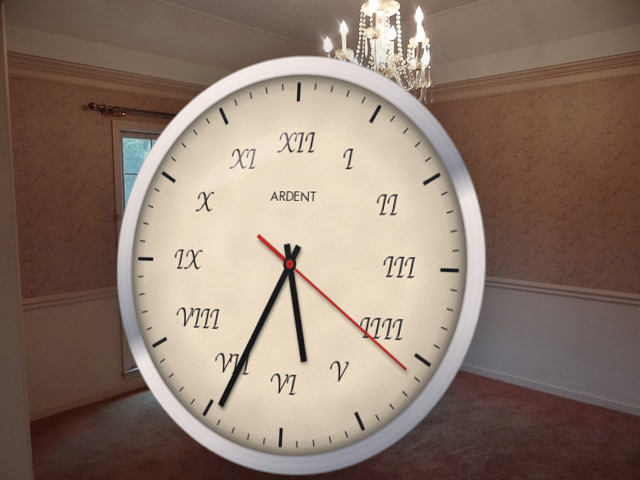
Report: h=5 m=34 s=21
